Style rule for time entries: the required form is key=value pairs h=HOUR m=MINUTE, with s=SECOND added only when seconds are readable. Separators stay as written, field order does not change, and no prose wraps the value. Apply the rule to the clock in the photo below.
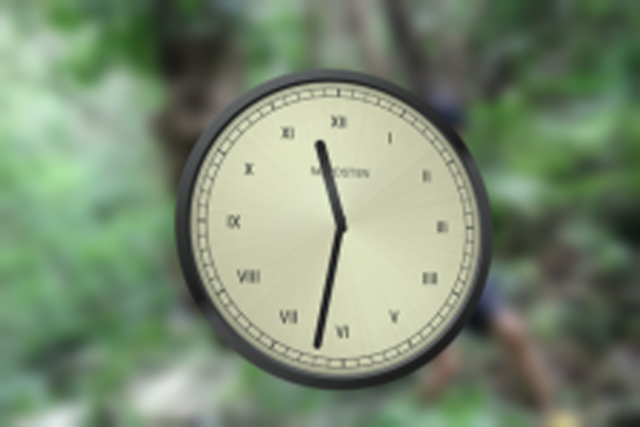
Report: h=11 m=32
